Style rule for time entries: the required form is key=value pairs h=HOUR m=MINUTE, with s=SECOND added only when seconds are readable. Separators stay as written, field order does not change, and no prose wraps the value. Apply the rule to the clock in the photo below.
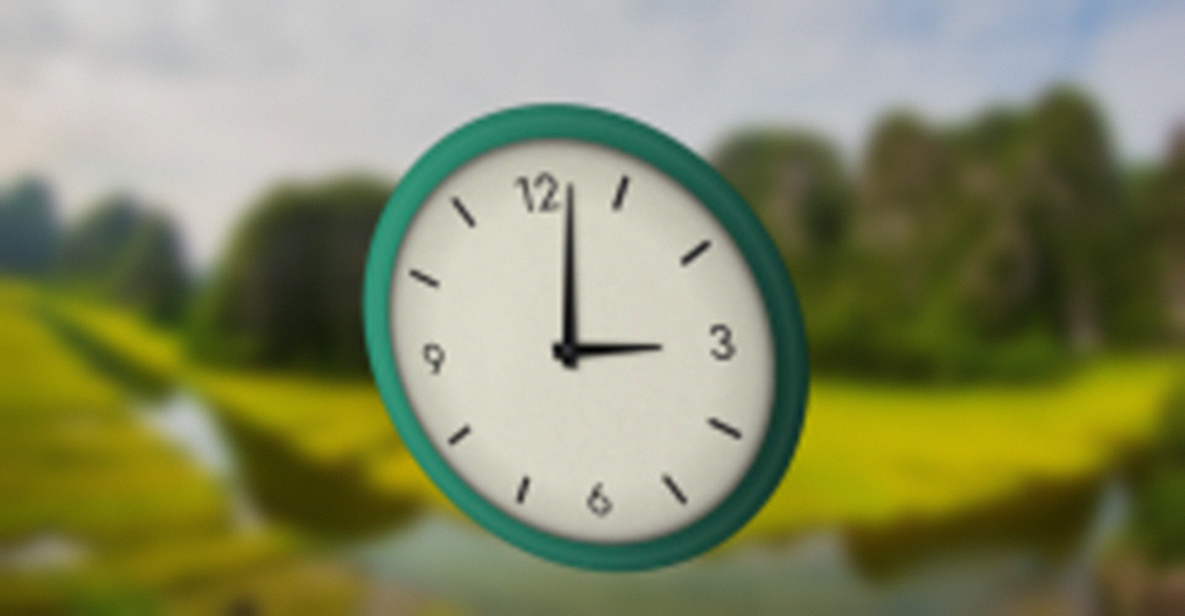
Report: h=3 m=2
